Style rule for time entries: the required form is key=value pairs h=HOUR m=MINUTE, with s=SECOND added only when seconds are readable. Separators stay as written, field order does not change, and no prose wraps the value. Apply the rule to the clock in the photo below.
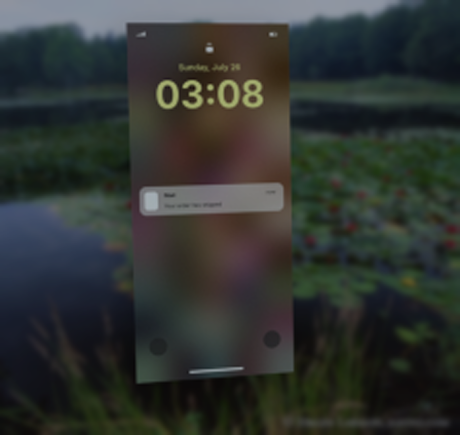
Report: h=3 m=8
